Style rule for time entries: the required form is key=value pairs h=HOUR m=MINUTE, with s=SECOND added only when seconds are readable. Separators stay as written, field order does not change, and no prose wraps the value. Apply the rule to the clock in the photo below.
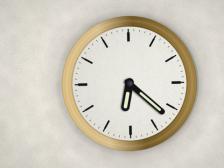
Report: h=6 m=22
